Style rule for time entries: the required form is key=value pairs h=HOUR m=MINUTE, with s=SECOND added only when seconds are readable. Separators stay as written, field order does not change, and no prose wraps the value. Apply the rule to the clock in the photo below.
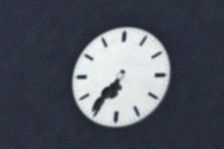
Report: h=6 m=36
